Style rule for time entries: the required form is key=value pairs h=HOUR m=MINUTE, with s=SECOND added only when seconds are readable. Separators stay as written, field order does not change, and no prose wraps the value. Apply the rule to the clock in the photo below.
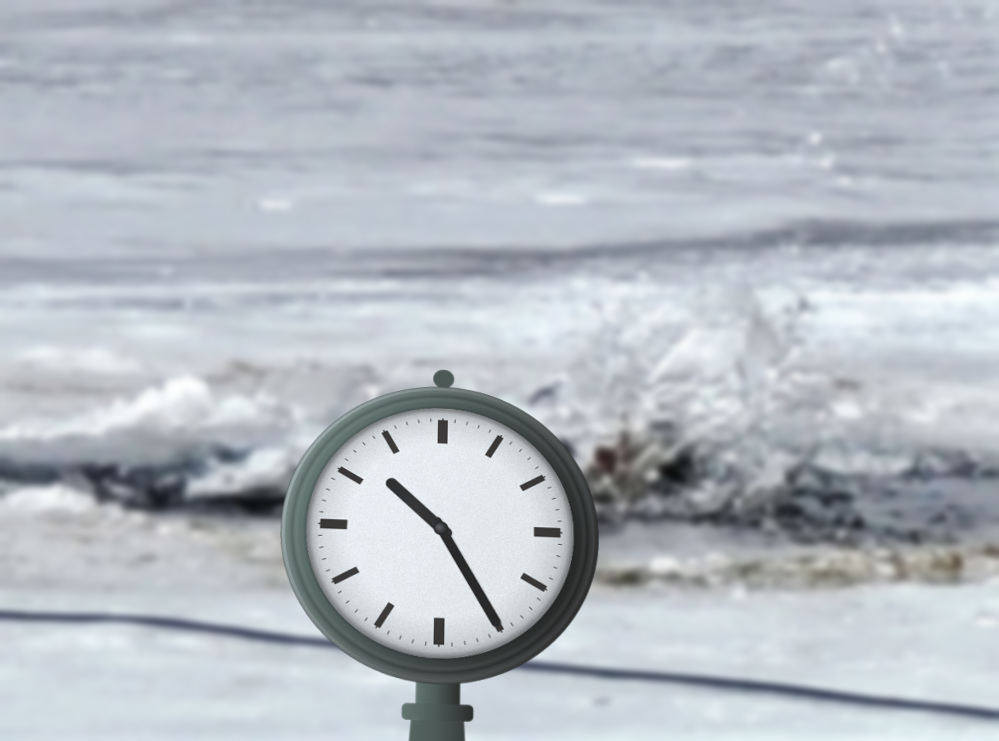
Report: h=10 m=25
